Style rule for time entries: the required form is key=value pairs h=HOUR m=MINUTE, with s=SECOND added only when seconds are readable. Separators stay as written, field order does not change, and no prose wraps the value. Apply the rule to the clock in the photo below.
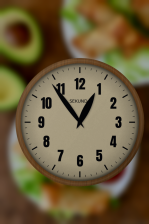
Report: h=12 m=54
